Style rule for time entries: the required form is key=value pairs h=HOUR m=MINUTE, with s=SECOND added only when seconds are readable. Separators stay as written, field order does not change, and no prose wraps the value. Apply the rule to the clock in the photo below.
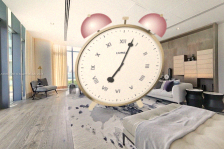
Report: h=7 m=3
